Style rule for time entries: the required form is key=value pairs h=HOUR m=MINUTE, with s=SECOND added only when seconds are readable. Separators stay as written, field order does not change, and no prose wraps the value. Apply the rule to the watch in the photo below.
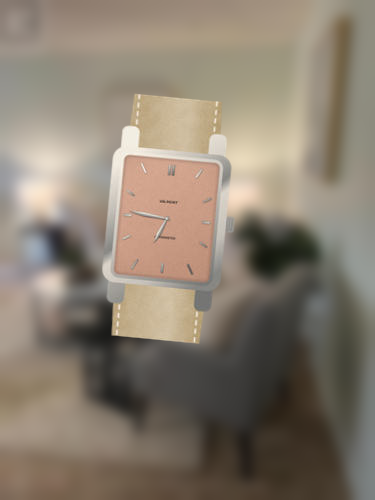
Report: h=6 m=46
